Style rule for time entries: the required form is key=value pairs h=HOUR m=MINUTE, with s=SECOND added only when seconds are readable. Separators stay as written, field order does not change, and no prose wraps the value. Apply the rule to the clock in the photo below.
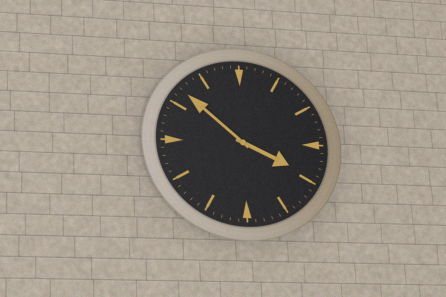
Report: h=3 m=52
